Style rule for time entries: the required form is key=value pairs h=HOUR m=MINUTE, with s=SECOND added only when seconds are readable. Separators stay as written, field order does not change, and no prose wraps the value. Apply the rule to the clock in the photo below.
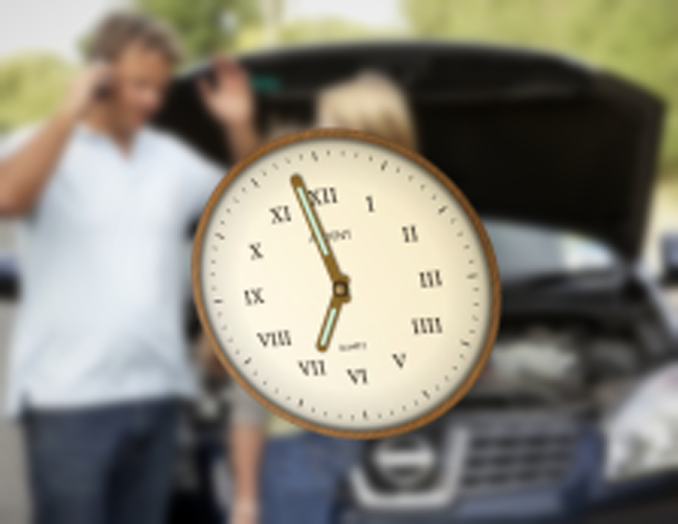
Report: h=6 m=58
